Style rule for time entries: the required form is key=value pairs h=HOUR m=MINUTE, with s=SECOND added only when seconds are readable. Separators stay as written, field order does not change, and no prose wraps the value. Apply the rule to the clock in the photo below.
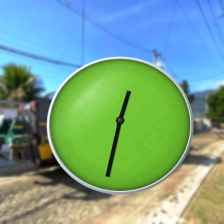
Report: h=12 m=32
